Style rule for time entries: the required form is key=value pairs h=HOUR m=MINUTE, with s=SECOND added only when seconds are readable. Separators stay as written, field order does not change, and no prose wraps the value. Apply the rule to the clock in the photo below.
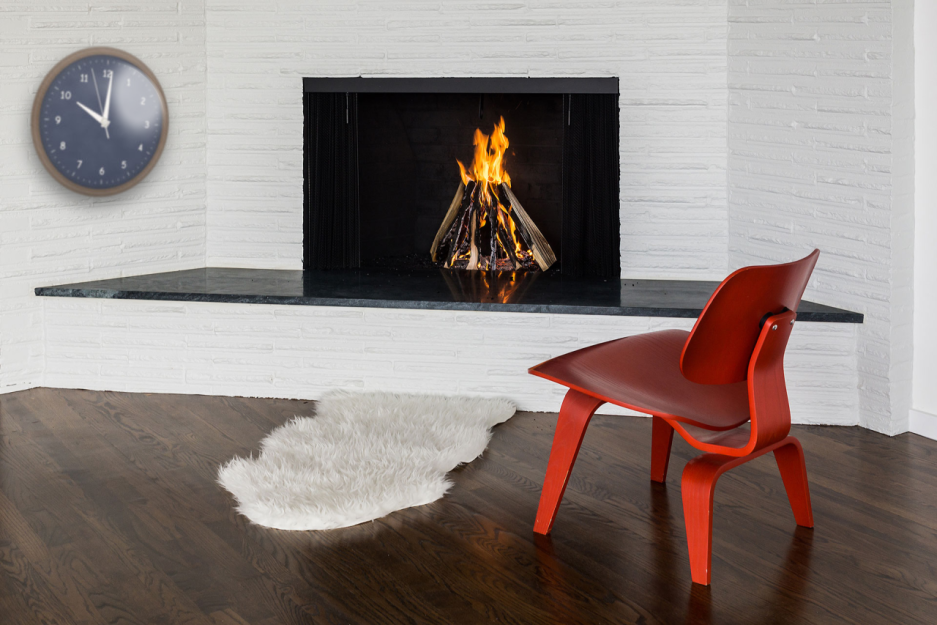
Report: h=10 m=0 s=57
